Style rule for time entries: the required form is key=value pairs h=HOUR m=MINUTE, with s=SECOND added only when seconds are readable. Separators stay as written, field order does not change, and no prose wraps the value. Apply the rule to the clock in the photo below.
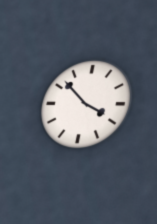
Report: h=3 m=52
